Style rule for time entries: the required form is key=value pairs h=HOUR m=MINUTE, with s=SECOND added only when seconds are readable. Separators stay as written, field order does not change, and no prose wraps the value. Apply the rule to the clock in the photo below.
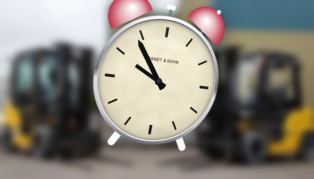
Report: h=9 m=54
